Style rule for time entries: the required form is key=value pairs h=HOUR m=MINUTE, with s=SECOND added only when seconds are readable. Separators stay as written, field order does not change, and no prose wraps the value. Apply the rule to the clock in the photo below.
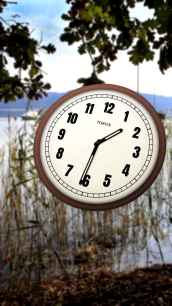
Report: h=1 m=31
